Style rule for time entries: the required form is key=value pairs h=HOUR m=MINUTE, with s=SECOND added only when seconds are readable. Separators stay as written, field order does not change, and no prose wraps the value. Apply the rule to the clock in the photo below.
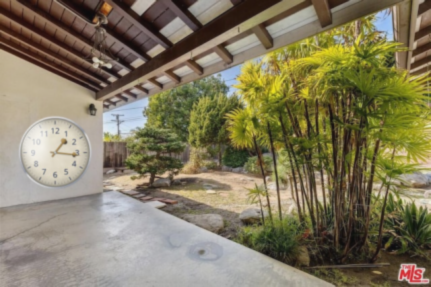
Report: h=1 m=16
